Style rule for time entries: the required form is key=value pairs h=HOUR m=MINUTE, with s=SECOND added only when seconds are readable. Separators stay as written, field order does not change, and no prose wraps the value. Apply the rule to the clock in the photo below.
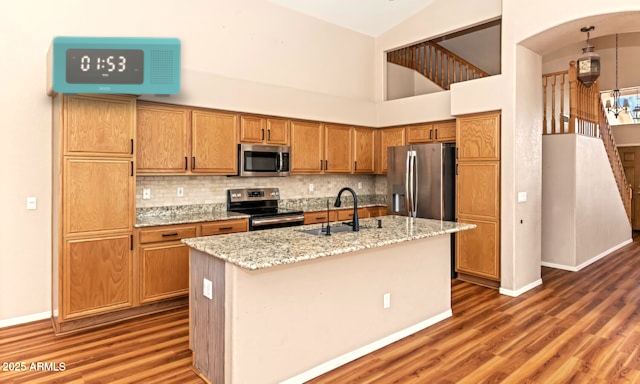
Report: h=1 m=53
